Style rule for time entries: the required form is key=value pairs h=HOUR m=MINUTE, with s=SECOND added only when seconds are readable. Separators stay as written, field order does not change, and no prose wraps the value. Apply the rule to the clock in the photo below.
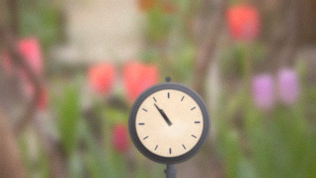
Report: h=10 m=54
